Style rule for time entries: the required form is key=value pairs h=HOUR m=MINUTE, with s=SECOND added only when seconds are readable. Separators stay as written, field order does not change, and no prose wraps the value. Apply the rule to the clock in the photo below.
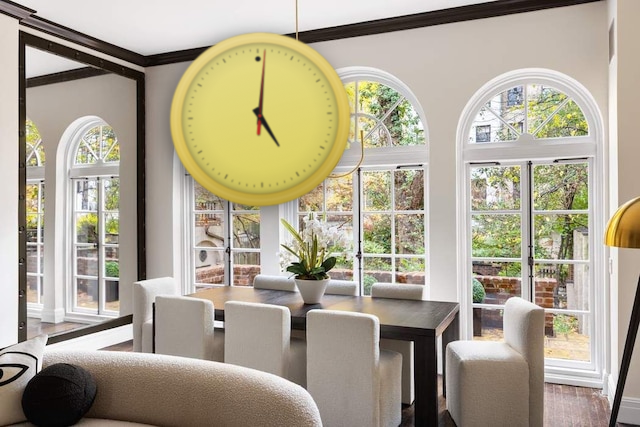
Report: h=5 m=1 s=1
